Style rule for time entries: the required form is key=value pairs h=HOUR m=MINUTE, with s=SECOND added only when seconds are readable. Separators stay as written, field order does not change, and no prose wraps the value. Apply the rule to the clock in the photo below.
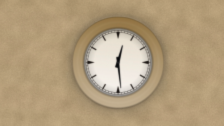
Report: h=12 m=29
